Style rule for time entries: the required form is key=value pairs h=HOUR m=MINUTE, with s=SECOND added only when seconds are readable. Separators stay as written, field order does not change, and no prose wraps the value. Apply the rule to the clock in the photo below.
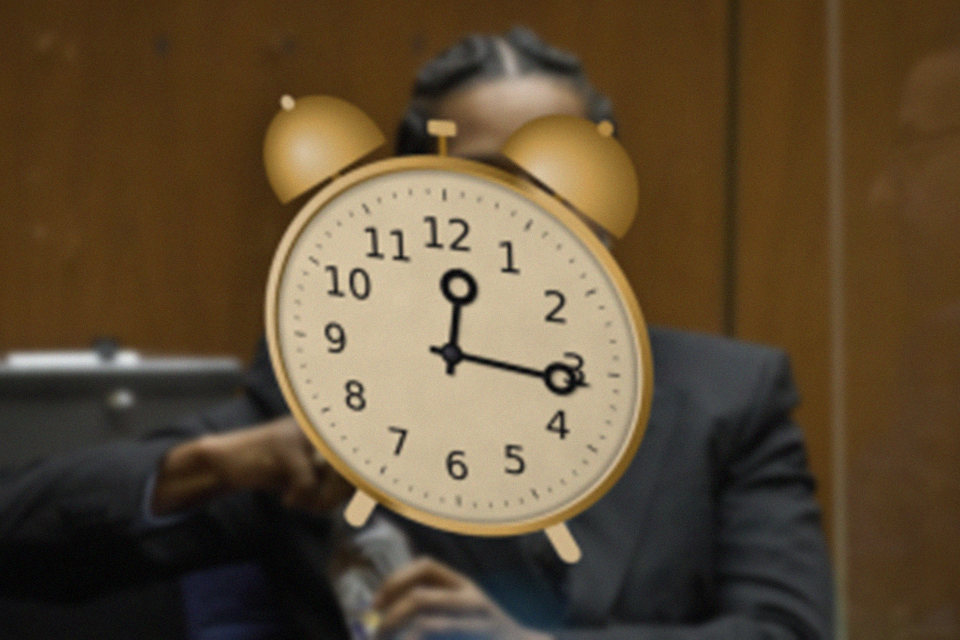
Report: h=12 m=16
